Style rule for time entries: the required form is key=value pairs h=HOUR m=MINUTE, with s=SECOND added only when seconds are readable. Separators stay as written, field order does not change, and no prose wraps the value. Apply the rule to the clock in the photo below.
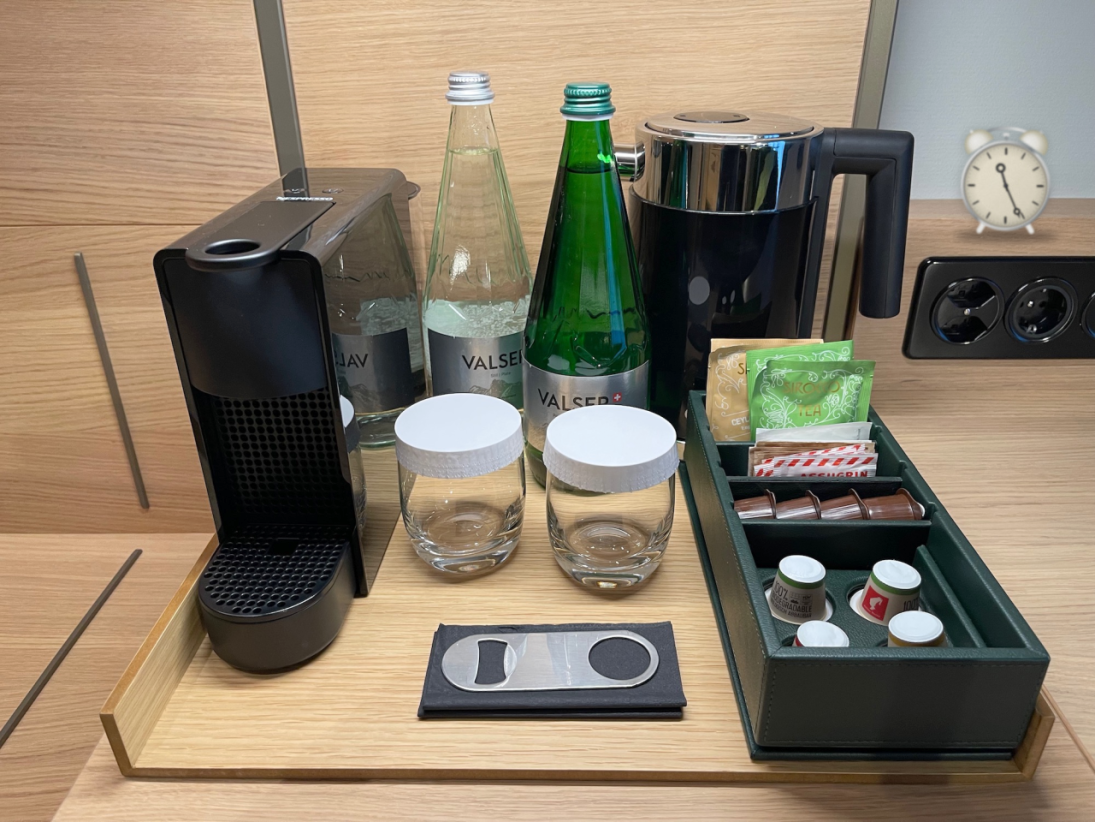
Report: h=11 m=26
